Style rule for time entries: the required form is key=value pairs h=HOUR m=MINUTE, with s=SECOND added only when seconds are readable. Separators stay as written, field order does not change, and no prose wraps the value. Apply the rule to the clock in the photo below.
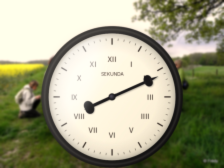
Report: h=8 m=11
